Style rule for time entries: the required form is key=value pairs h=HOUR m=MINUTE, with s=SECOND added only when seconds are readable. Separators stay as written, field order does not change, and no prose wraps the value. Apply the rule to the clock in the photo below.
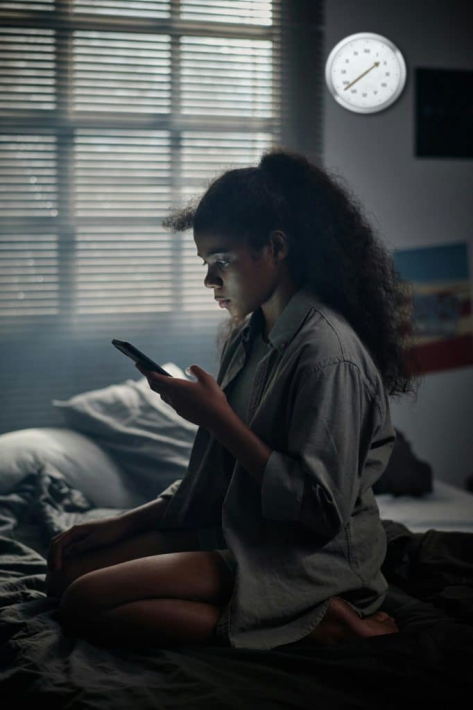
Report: h=1 m=38
